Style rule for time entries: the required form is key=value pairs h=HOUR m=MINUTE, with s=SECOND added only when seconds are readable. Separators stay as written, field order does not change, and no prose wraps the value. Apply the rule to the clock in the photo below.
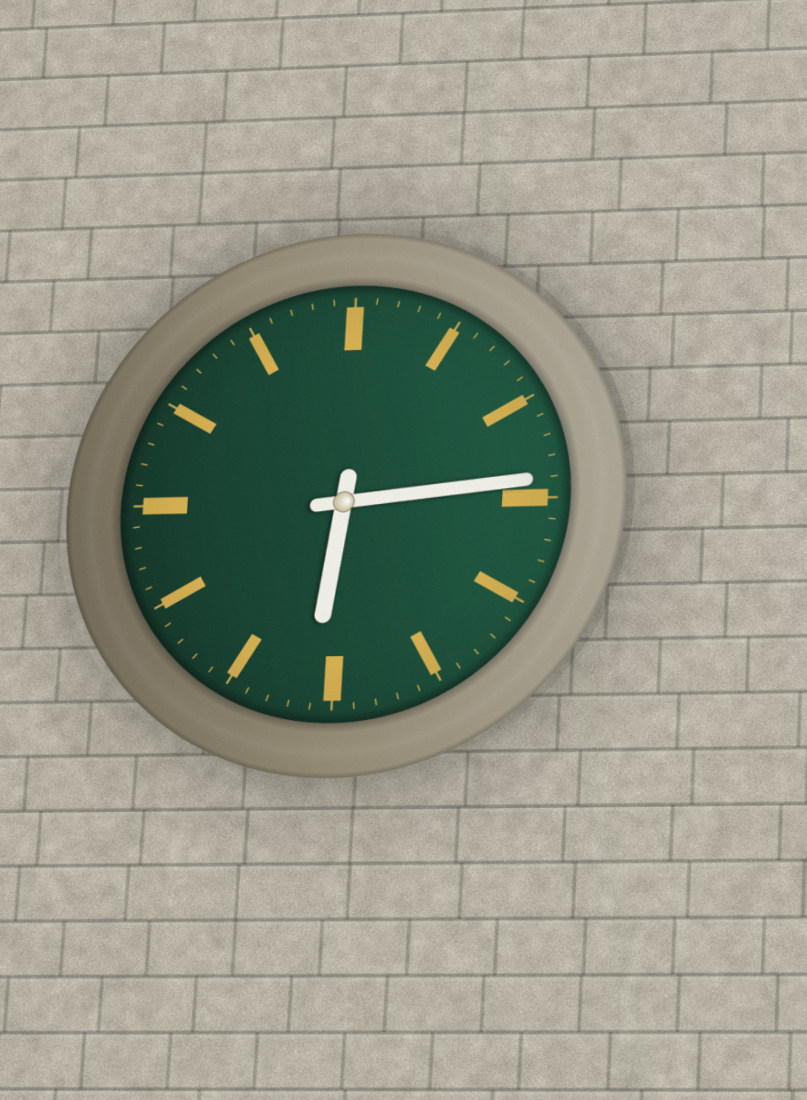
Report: h=6 m=14
